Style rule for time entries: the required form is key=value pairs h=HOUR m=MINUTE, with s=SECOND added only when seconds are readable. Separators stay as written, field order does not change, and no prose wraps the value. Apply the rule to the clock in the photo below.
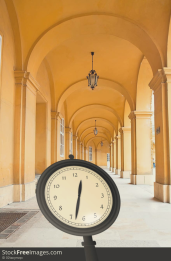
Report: h=12 m=33
